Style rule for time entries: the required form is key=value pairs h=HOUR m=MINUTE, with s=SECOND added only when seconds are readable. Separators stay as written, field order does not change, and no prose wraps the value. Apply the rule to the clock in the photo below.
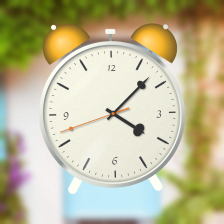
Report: h=4 m=7 s=42
